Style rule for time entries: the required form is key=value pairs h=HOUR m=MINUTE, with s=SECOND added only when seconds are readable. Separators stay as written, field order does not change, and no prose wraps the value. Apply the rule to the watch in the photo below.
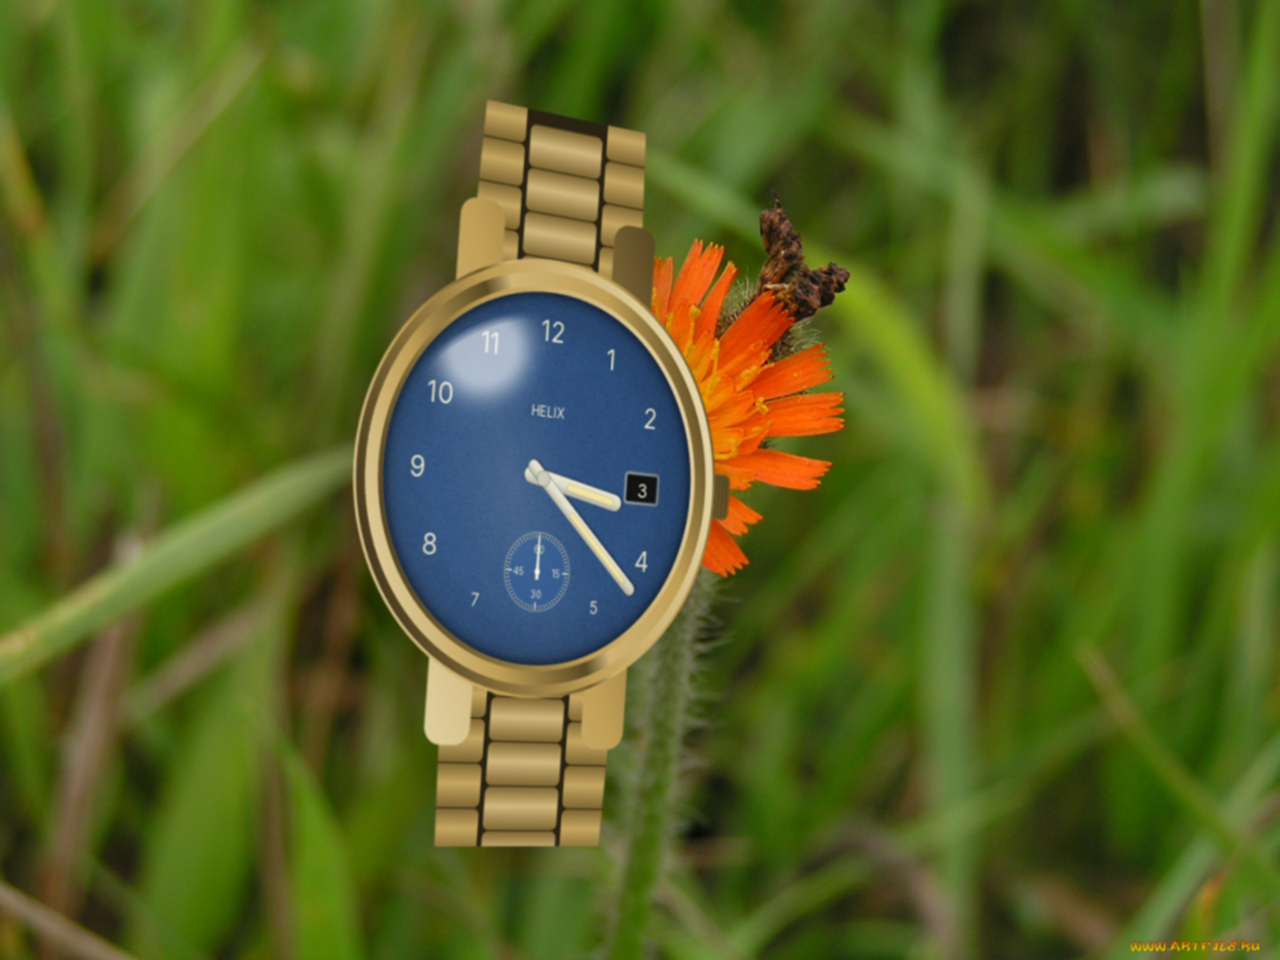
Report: h=3 m=22
